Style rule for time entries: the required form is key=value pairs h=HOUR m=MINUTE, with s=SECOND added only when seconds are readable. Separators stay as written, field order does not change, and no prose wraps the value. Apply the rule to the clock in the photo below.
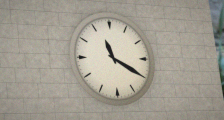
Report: h=11 m=20
